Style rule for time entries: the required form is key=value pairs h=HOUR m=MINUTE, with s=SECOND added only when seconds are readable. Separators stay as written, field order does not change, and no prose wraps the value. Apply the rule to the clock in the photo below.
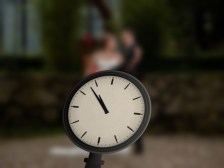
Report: h=10 m=53
